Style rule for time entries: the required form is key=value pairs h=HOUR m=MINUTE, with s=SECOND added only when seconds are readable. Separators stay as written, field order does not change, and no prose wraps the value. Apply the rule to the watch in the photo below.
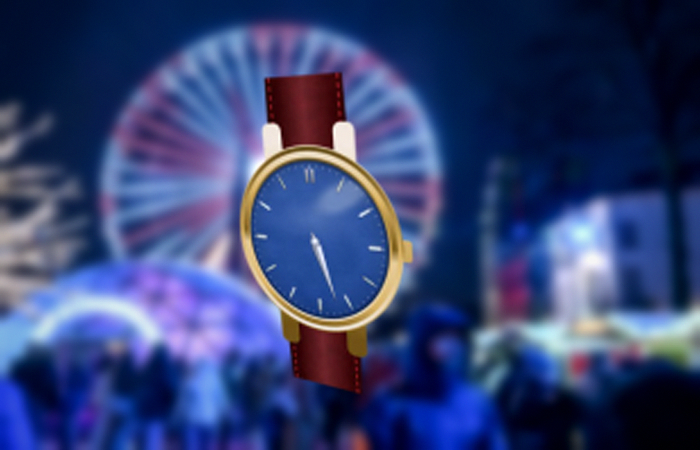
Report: h=5 m=27
